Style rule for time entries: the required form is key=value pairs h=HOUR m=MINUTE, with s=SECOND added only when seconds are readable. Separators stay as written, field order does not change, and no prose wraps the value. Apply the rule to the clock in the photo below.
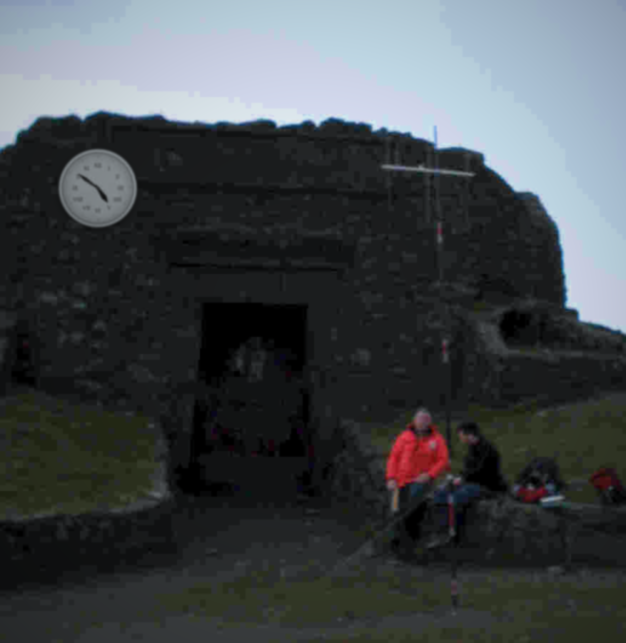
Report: h=4 m=51
